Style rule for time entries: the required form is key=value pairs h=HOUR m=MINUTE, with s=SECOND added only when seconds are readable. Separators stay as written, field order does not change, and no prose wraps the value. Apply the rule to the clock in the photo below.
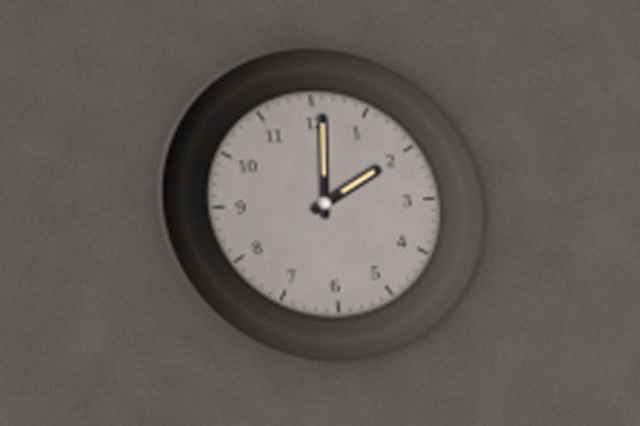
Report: h=2 m=1
